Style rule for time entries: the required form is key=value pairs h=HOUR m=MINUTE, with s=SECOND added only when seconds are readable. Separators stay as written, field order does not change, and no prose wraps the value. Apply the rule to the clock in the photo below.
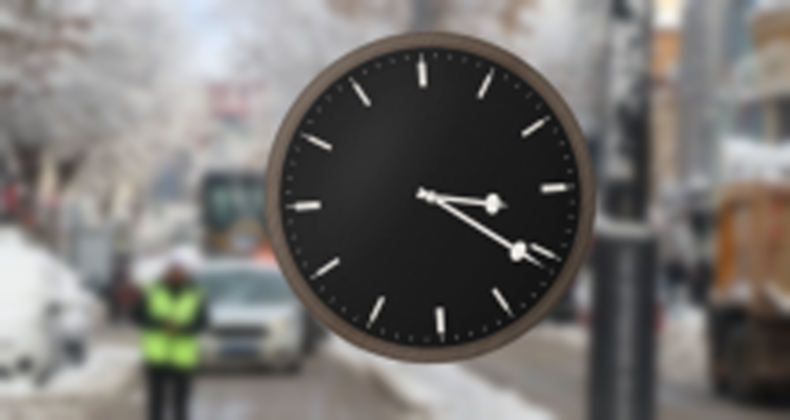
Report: h=3 m=21
